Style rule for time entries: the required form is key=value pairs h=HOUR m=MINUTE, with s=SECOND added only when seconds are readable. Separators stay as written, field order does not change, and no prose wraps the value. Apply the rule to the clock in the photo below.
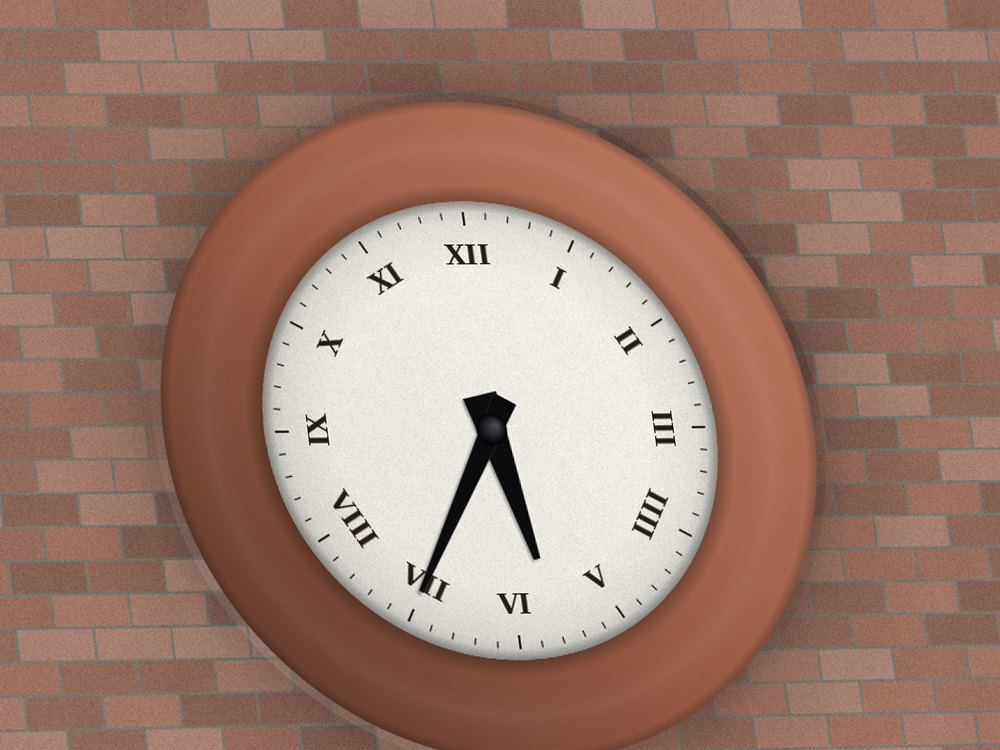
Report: h=5 m=35
